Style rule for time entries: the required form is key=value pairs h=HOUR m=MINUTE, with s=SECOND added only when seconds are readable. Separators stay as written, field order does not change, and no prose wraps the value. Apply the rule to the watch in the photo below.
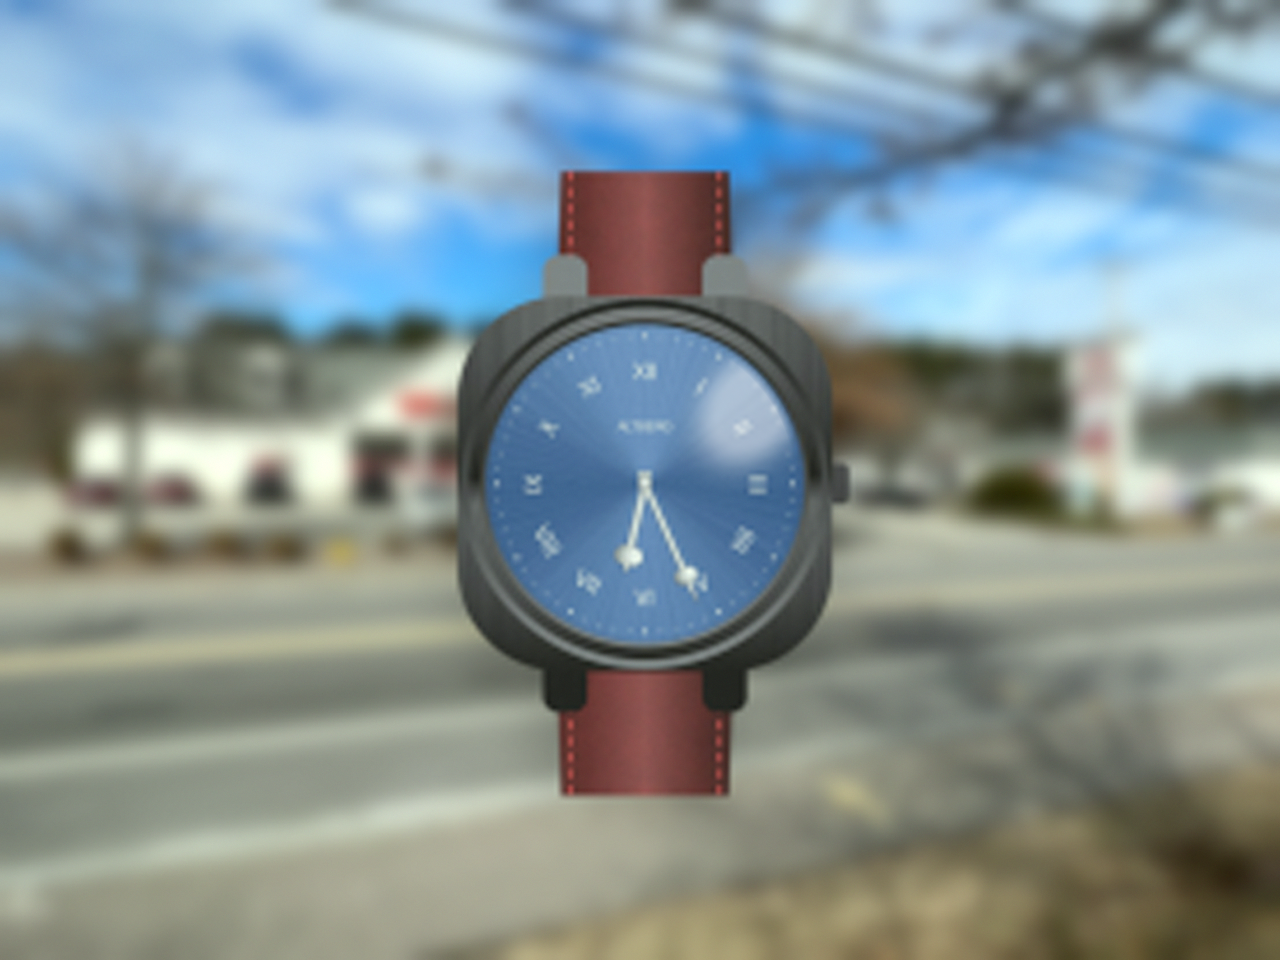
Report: h=6 m=26
